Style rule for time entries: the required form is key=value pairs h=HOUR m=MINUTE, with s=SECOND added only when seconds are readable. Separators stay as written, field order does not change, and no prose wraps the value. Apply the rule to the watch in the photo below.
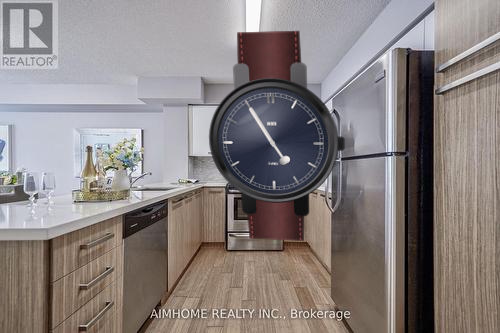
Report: h=4 m=55
